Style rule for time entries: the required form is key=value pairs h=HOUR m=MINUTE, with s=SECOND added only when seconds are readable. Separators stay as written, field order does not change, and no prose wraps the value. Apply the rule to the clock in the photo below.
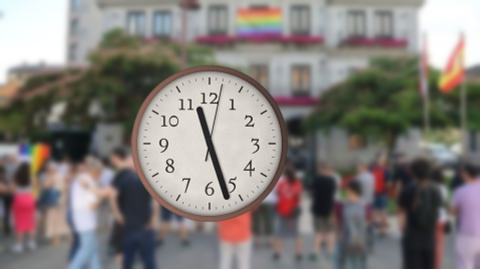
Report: h=11 m=27 s=2
